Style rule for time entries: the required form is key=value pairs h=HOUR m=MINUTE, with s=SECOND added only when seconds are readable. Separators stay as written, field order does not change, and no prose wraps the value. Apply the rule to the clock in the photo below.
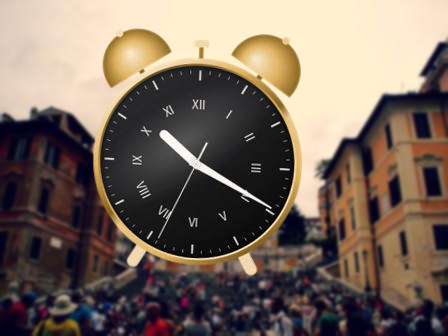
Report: h=10 m=19 s=34
